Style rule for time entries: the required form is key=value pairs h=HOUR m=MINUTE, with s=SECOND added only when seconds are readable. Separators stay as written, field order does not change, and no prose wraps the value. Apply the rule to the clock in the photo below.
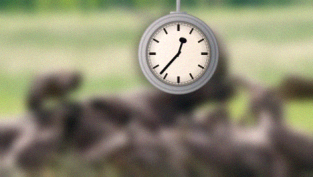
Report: h=12 m=37
